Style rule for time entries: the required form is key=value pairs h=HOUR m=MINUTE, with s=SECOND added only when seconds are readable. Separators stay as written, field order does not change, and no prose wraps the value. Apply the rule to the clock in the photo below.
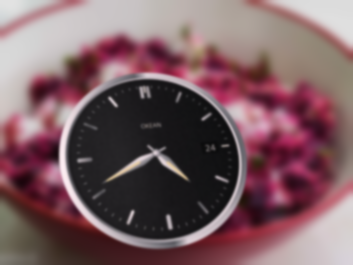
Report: h=4 m=41
